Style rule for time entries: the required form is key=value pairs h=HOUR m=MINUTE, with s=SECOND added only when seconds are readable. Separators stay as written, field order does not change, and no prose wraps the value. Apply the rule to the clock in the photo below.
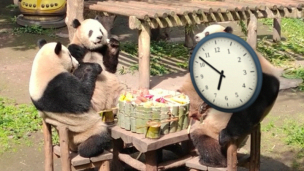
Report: h=6 m=52
